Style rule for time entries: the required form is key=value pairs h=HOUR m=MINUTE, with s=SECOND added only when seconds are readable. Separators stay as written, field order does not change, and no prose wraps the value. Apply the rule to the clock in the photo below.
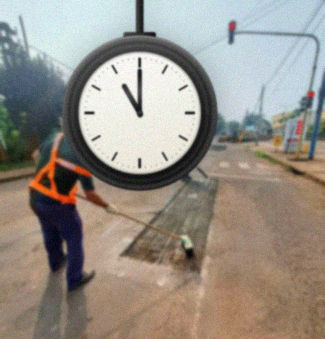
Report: h=11 m=0
